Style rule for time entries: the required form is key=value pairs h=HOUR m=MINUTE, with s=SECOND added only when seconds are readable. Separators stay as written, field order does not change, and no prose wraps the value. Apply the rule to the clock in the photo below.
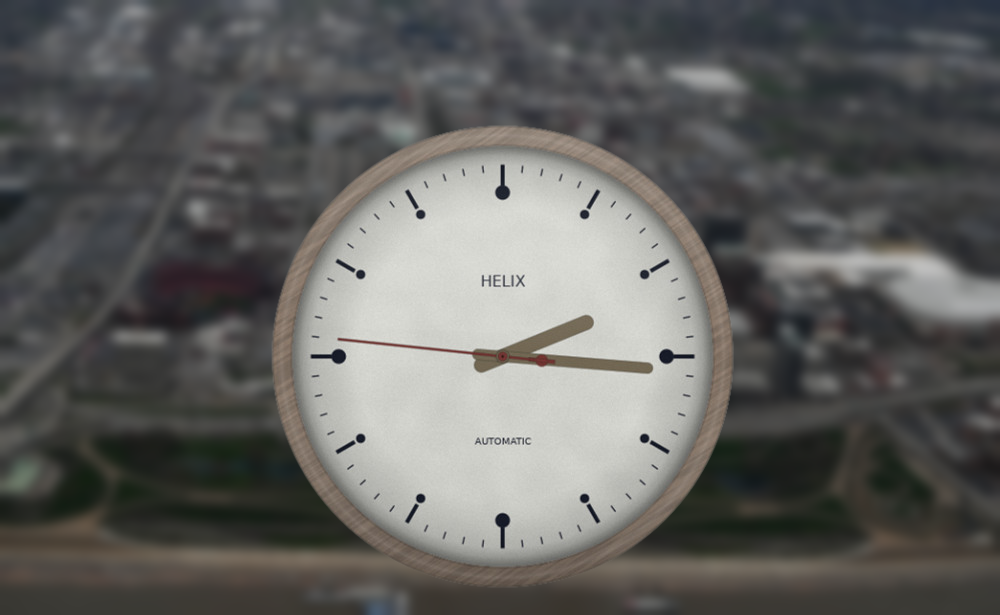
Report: h=2 m=15 s=46
